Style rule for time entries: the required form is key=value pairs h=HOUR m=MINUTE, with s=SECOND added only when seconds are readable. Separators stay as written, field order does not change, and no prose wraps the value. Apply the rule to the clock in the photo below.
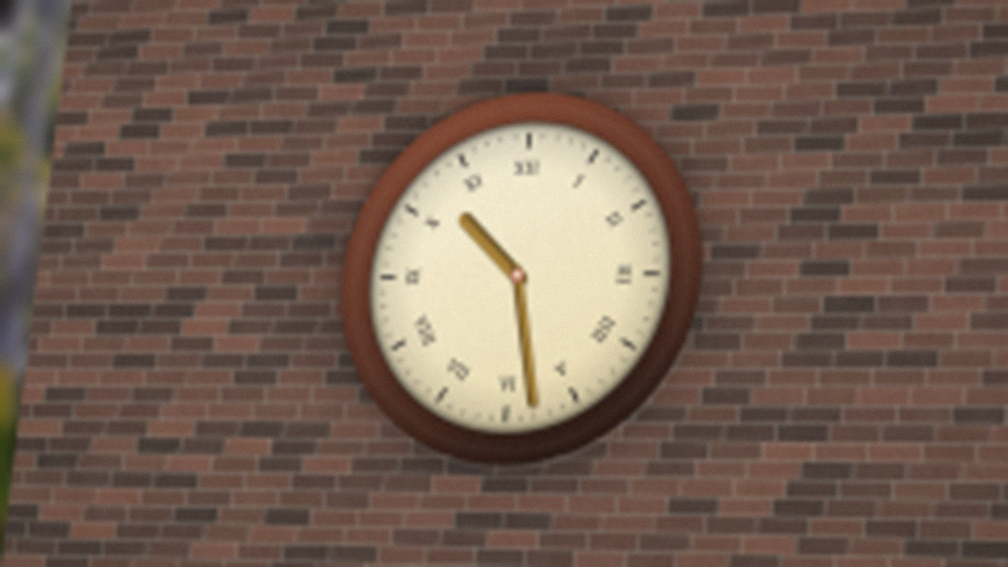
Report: h=10 m=28
